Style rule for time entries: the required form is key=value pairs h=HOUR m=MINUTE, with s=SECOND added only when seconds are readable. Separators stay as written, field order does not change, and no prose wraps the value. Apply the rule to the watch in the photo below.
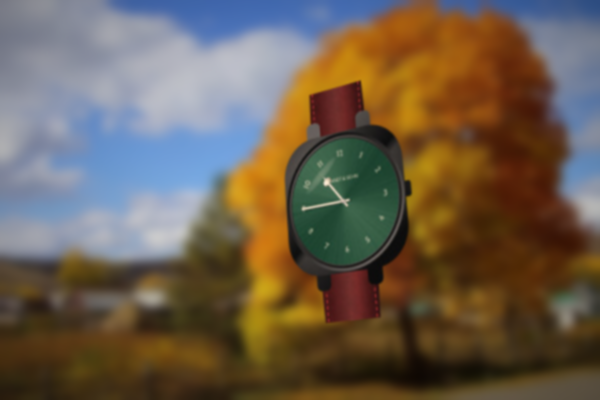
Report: h=10 m=45
